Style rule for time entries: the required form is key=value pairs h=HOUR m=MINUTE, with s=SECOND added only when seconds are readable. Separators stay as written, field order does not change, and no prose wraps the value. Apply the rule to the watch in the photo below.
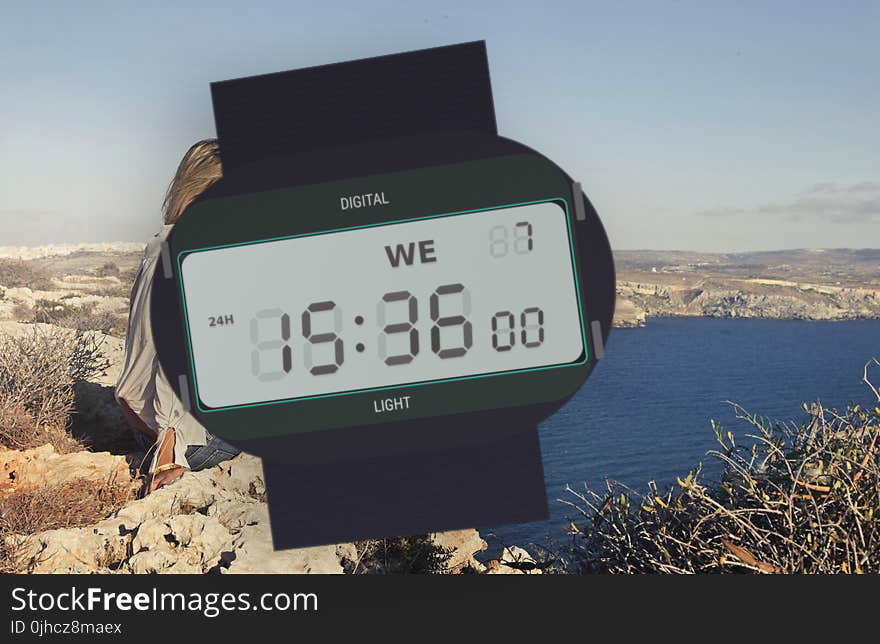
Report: h=15 m=36 s=0
